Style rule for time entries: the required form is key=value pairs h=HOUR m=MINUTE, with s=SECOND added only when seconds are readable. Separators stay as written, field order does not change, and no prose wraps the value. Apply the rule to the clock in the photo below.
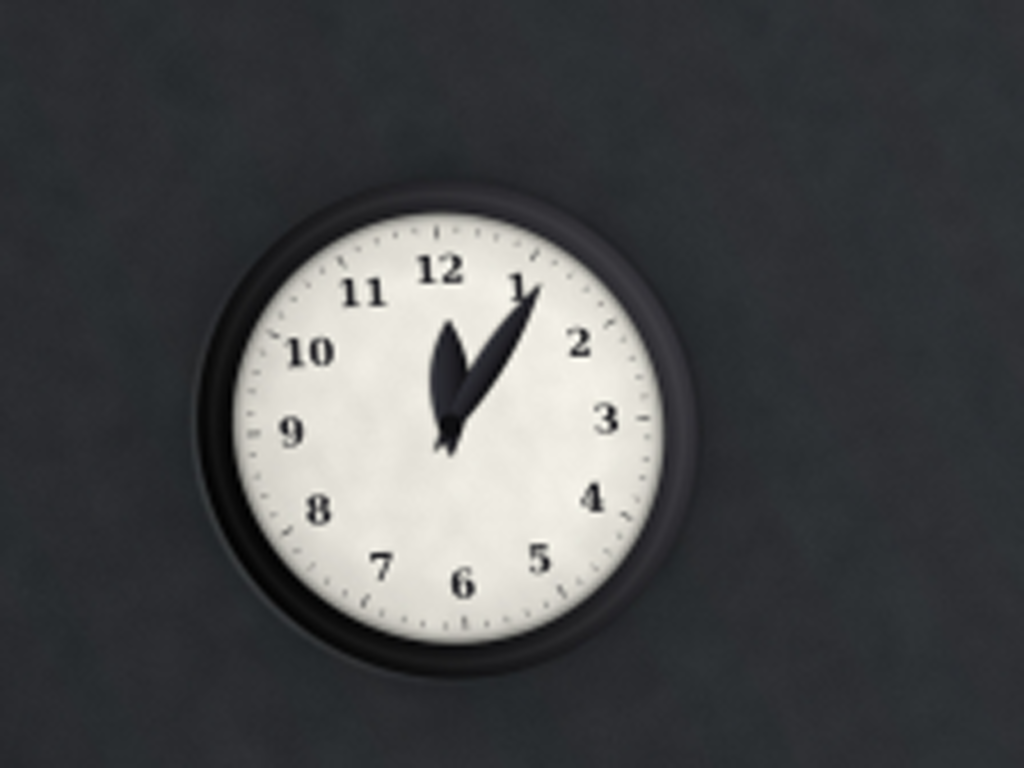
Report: h=12 m=6
